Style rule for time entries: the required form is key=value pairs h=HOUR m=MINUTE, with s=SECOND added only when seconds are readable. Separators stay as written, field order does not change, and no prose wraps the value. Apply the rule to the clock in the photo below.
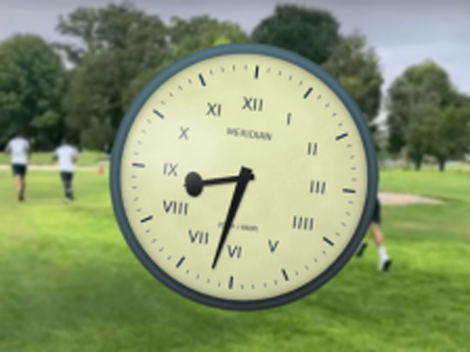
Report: h=8 m=32
